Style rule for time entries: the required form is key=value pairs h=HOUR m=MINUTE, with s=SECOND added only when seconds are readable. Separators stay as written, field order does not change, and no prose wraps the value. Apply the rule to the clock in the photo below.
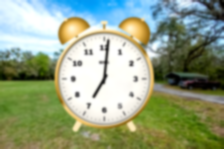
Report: h=7 m=1
